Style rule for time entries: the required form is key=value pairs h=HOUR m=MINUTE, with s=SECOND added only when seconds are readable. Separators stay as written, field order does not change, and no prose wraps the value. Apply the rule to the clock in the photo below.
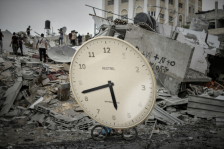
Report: h=5 m=42
